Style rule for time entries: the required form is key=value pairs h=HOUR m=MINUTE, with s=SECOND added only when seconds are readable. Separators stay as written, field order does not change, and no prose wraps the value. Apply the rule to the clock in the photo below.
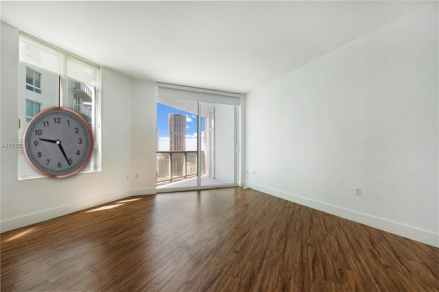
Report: h=9 m=26
